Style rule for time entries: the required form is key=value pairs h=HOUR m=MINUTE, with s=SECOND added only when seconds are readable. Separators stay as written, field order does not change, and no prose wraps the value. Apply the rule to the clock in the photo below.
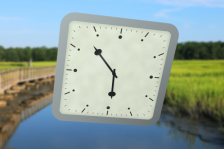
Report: h=5 m=53
